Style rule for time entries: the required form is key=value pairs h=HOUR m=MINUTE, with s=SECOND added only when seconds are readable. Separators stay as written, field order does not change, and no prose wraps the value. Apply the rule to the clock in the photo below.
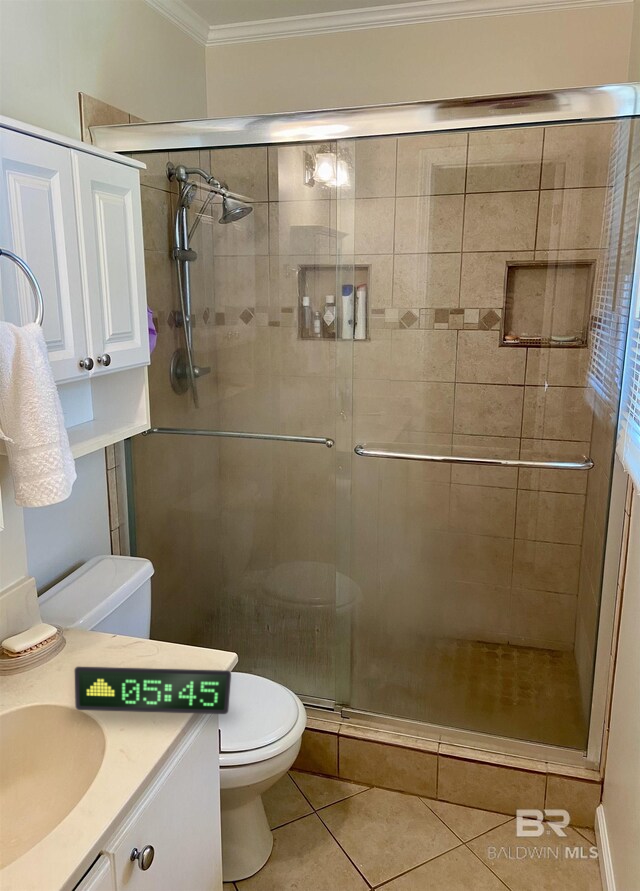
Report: h=5 m=45
